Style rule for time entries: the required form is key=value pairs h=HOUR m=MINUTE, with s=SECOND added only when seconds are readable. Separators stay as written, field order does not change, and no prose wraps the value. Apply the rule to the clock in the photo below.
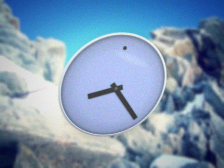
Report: h=8 m=23
